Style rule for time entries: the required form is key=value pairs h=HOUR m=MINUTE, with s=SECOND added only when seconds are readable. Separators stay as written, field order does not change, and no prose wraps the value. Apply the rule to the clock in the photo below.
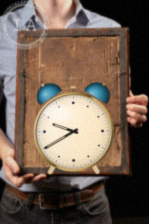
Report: h=9 m=40
